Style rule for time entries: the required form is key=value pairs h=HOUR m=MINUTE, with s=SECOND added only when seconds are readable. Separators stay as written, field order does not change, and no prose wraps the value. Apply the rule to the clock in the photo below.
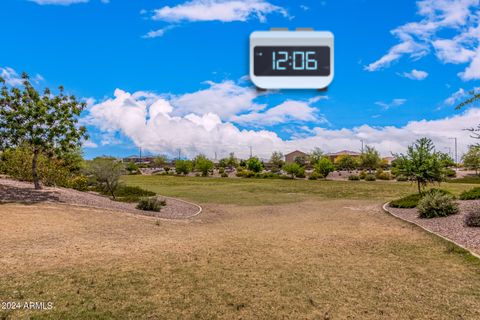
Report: h=12 m=6
